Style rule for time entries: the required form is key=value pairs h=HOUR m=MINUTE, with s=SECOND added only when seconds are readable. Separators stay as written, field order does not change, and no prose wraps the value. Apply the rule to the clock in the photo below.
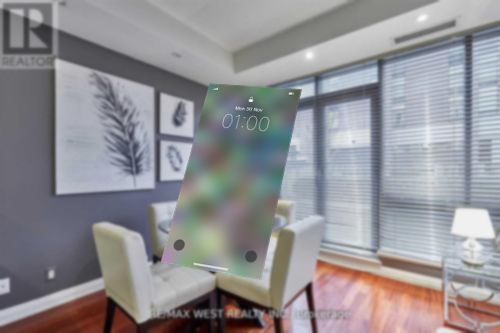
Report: h=1 m=0
